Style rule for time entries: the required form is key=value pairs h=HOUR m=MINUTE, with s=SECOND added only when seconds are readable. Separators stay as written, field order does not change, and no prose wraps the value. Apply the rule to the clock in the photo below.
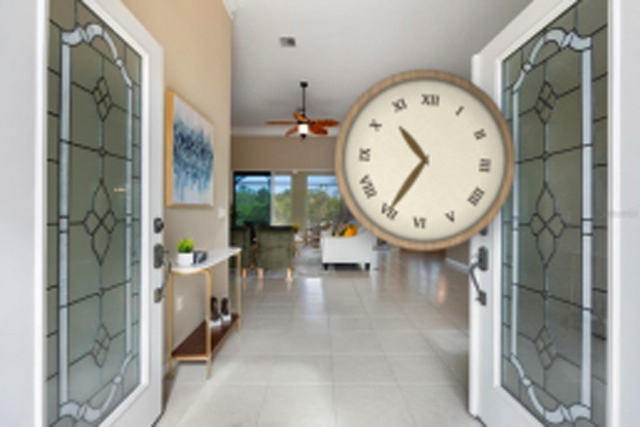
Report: h=10 m=35
